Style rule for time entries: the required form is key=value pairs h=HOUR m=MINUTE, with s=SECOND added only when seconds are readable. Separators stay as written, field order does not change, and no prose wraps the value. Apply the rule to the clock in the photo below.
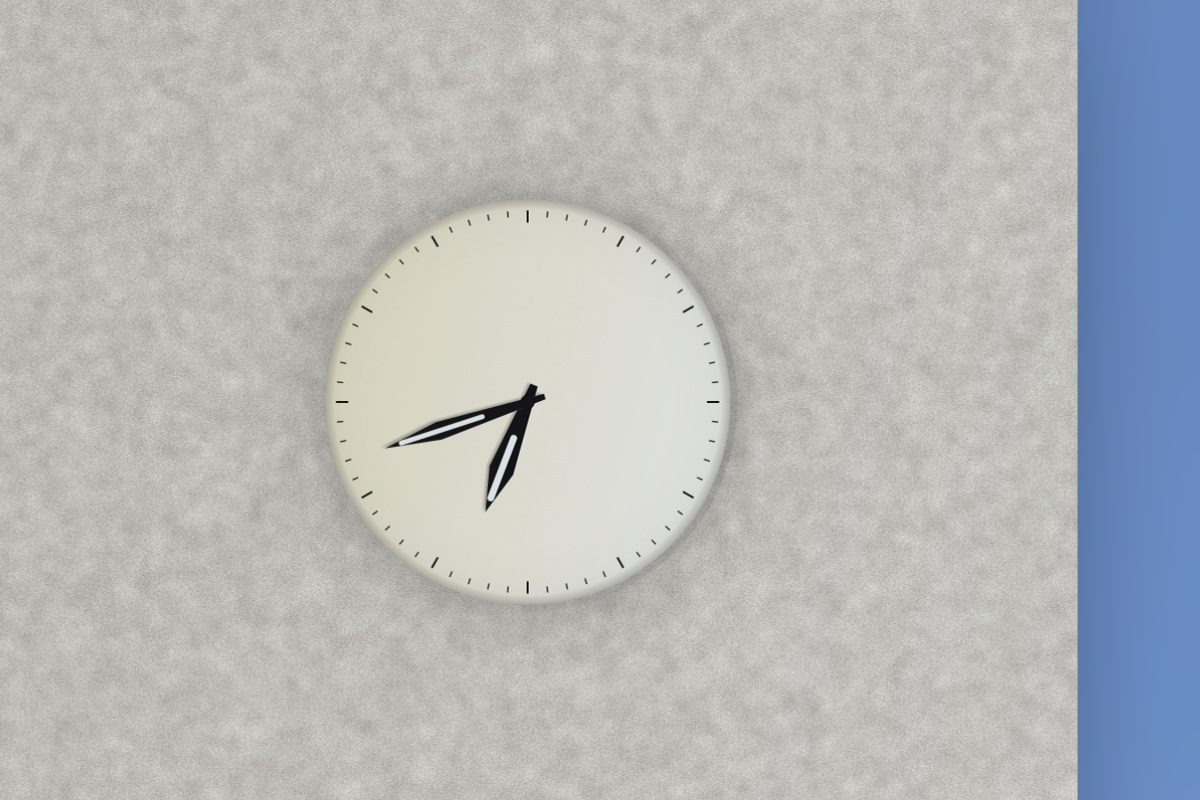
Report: h=6 m=42
